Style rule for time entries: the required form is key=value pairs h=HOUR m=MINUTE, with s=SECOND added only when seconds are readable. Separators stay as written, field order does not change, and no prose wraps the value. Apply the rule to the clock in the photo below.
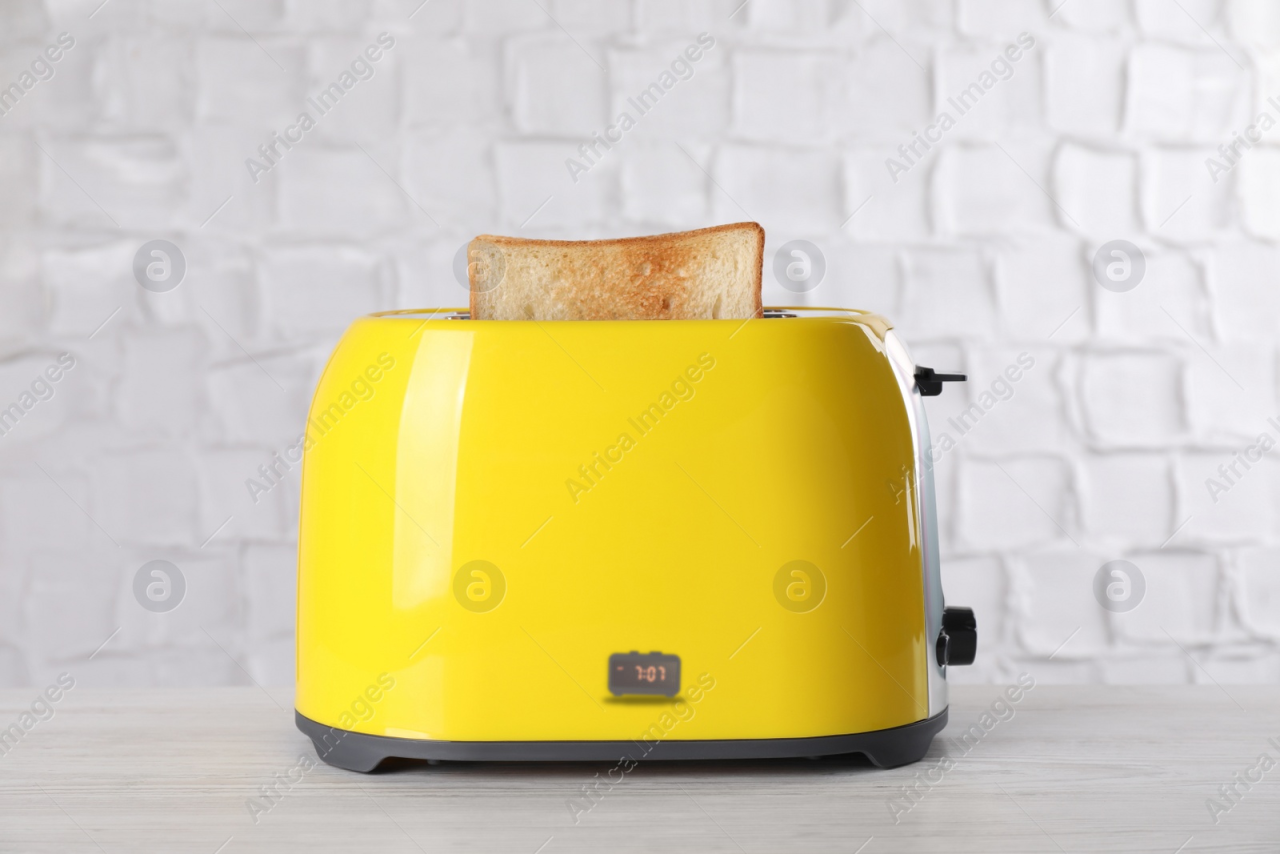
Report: h=7 m=7
